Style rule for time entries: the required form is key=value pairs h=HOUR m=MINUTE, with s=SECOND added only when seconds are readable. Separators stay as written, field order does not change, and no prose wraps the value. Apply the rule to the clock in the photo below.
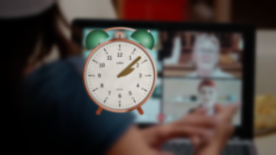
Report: h=2 m=8
